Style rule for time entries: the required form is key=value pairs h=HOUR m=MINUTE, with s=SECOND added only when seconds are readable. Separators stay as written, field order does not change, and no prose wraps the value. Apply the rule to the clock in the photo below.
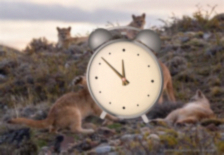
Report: h=11 m=52
